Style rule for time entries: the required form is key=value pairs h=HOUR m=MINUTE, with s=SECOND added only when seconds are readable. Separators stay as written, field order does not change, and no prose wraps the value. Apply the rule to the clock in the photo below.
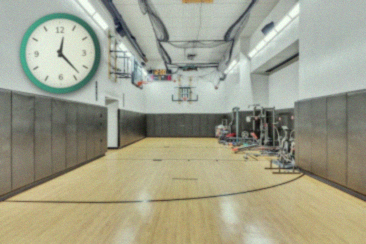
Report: h=12 m=23
